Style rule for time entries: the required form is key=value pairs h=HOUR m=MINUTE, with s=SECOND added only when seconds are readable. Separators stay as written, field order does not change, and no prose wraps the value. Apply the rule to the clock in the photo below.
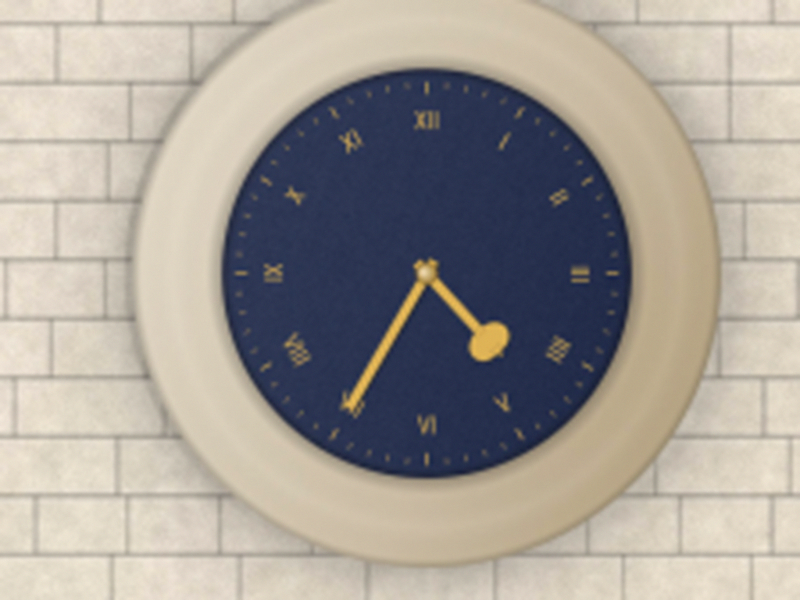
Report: h=4 m=35
